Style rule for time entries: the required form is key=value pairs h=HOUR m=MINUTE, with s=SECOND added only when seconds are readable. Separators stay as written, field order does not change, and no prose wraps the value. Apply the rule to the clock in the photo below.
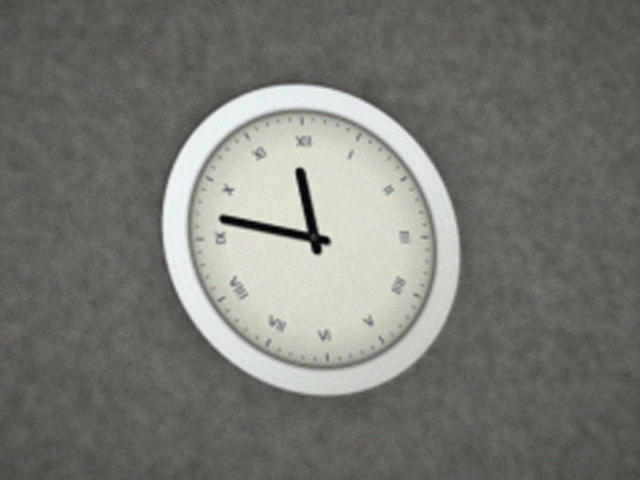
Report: h=11 m=47
